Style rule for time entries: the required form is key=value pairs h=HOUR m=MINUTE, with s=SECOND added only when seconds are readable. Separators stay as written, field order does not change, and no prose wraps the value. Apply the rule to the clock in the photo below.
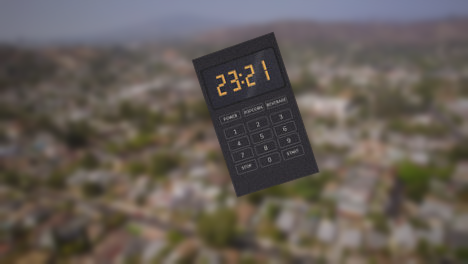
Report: h=23 m=21
